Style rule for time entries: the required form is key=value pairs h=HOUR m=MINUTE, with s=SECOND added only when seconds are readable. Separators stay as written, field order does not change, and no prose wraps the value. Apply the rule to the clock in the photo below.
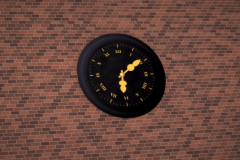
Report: h=6 m=9
